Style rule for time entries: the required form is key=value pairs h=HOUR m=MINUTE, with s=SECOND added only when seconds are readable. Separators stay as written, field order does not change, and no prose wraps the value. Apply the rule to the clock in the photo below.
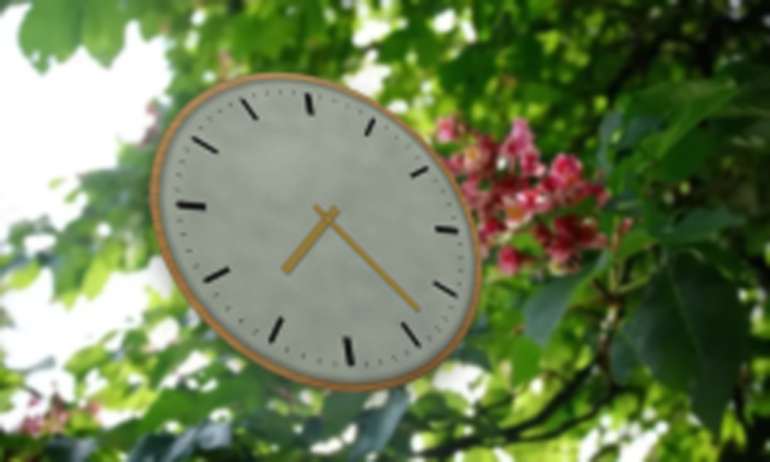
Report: h=7 m=23
